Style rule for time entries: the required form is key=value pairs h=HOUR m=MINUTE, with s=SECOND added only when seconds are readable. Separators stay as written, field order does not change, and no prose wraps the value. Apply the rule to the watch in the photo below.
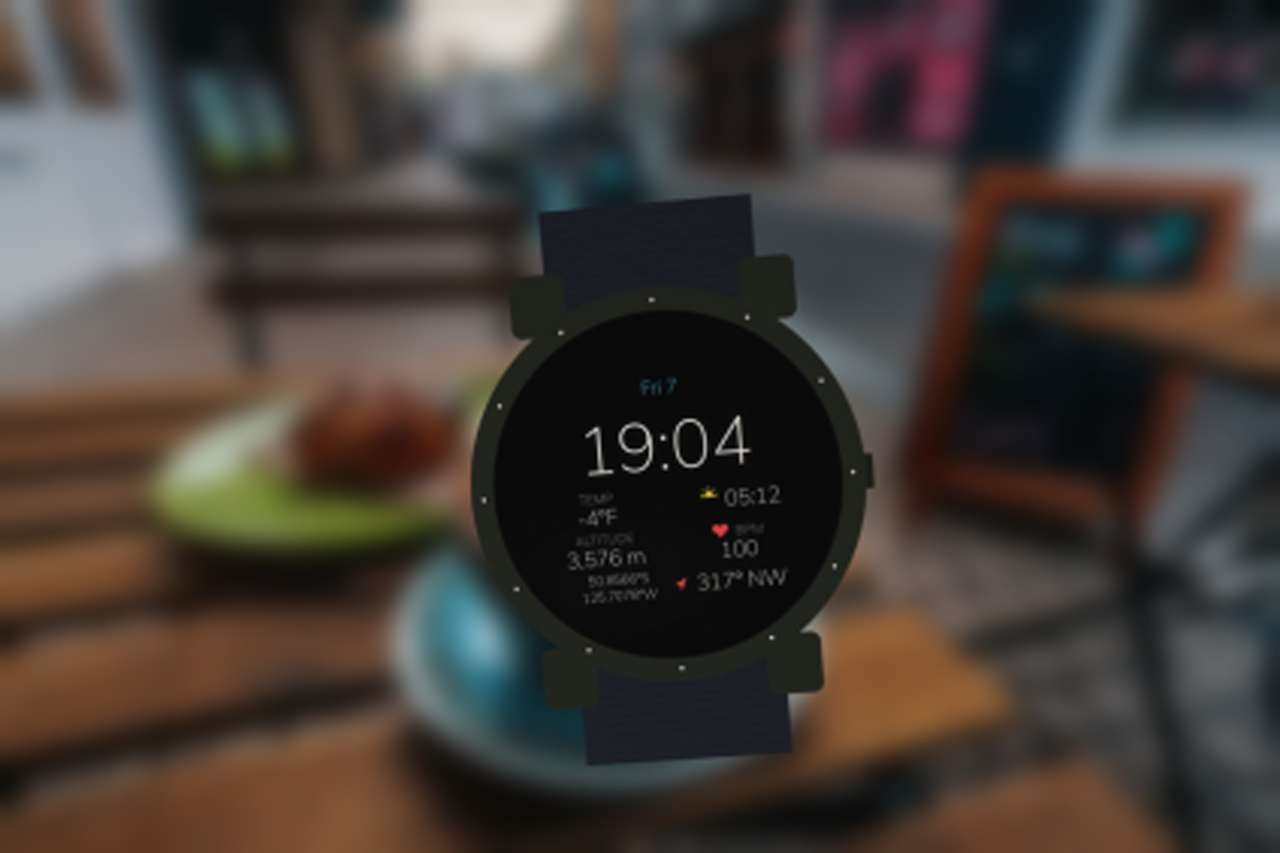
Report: h=19 m=4
